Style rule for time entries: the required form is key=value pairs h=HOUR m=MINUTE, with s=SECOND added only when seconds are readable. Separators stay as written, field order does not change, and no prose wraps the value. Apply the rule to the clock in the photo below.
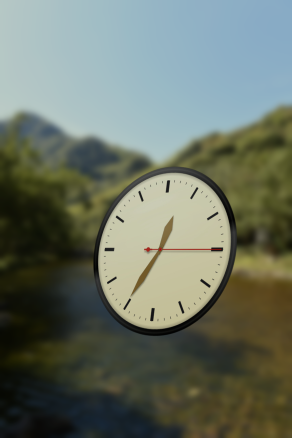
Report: h=12 m=35 s=15
